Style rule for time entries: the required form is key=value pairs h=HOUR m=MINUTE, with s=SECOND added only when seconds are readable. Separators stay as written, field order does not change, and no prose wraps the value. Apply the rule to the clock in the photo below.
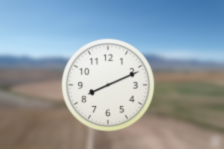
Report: h=8 m=11
